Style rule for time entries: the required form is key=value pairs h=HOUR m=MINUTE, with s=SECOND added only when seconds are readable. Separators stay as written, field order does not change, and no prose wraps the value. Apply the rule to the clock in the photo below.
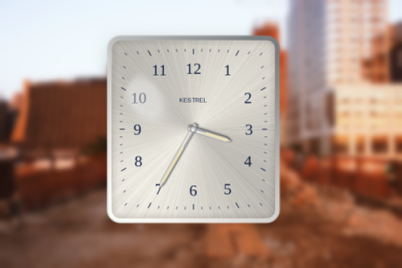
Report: h=3 m=35
